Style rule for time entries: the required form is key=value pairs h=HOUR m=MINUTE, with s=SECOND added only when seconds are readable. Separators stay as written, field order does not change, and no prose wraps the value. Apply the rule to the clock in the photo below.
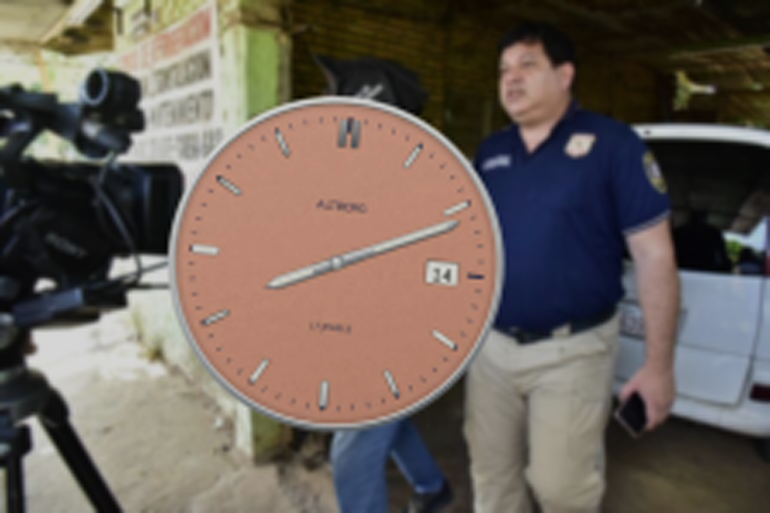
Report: h=8 m=11
